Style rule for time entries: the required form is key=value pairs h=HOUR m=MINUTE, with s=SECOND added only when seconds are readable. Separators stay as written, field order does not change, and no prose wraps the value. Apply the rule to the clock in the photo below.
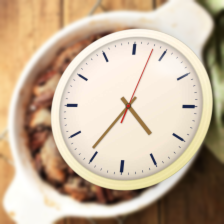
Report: h=4 m=36 s=3
